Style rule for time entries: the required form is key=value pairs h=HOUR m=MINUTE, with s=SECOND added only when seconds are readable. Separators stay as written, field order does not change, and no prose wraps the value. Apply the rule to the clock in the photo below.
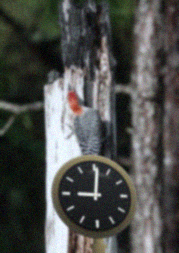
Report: h=9 m=1
